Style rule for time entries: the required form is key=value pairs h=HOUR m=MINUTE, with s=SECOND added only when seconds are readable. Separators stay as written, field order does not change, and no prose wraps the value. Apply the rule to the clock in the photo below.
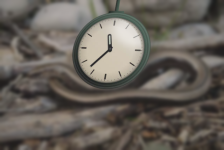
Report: h=11 m=37
